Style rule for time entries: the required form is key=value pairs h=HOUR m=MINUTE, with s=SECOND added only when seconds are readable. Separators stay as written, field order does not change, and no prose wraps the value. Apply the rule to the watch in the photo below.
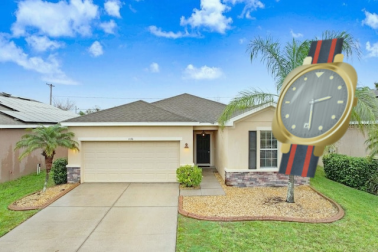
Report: h=2 m=29
